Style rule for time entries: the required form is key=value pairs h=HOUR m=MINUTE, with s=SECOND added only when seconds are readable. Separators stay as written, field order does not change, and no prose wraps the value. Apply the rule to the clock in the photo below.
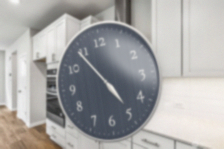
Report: h=4 m=54
